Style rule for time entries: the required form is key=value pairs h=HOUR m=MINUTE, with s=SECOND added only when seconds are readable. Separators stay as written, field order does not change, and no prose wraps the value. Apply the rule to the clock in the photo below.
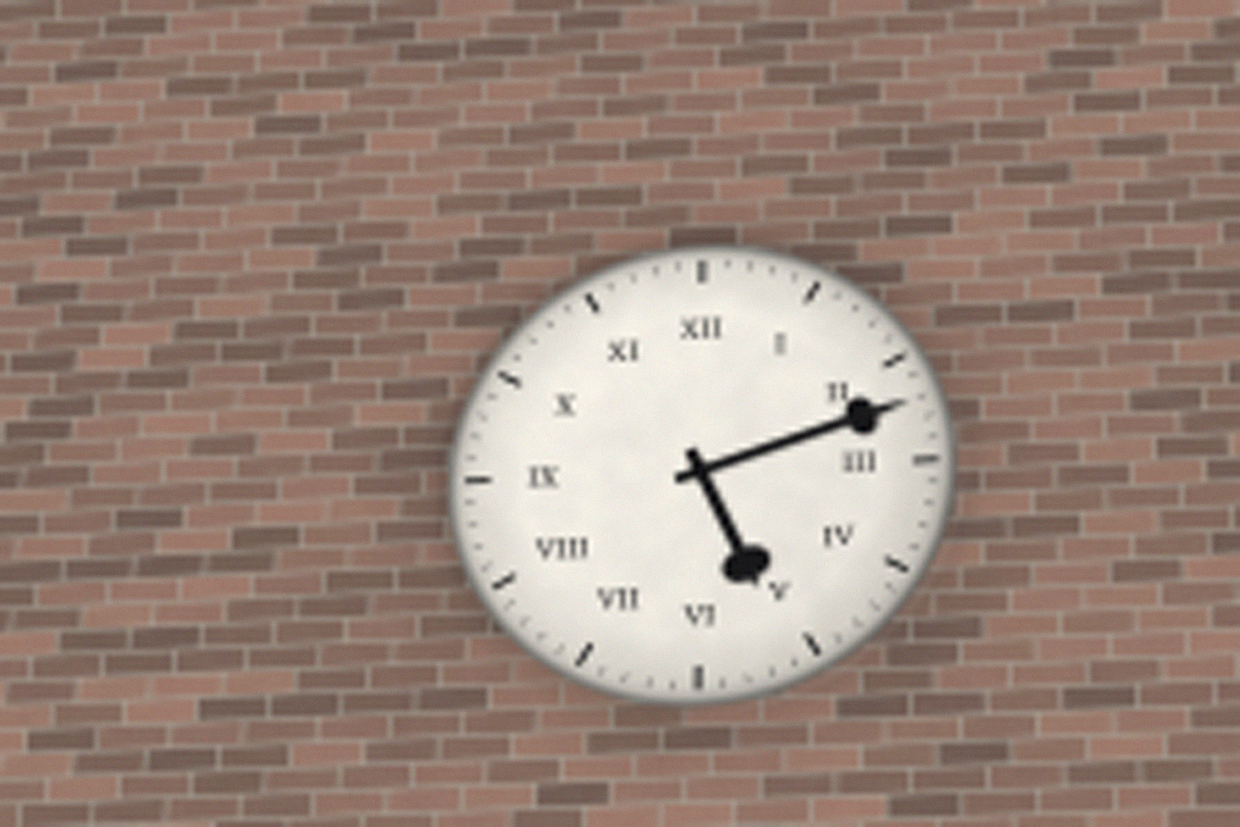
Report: h=5 m=12
